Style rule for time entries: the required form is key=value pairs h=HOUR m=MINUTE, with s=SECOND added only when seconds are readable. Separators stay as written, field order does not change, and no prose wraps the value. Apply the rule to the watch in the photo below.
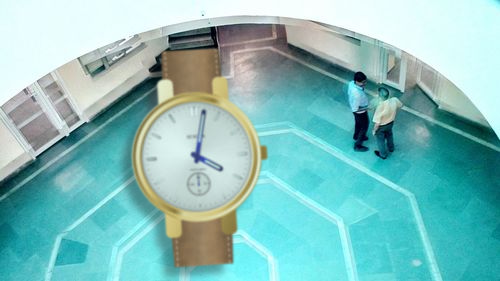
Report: h=4 m=2
